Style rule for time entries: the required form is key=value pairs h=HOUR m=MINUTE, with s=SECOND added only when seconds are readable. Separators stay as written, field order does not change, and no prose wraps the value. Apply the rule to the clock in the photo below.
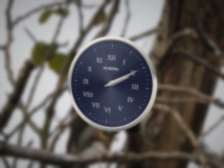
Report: h=2 m=10
